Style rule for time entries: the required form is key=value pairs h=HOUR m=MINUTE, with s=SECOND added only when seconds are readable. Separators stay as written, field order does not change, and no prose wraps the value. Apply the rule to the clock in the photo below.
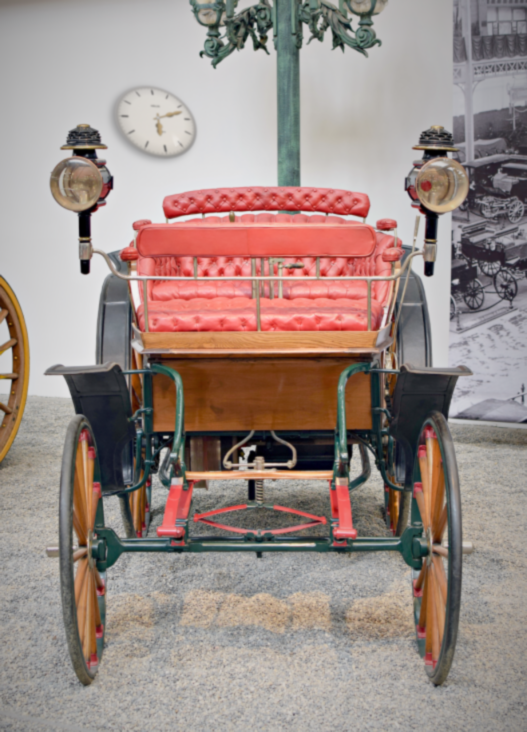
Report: h=6 m=12
